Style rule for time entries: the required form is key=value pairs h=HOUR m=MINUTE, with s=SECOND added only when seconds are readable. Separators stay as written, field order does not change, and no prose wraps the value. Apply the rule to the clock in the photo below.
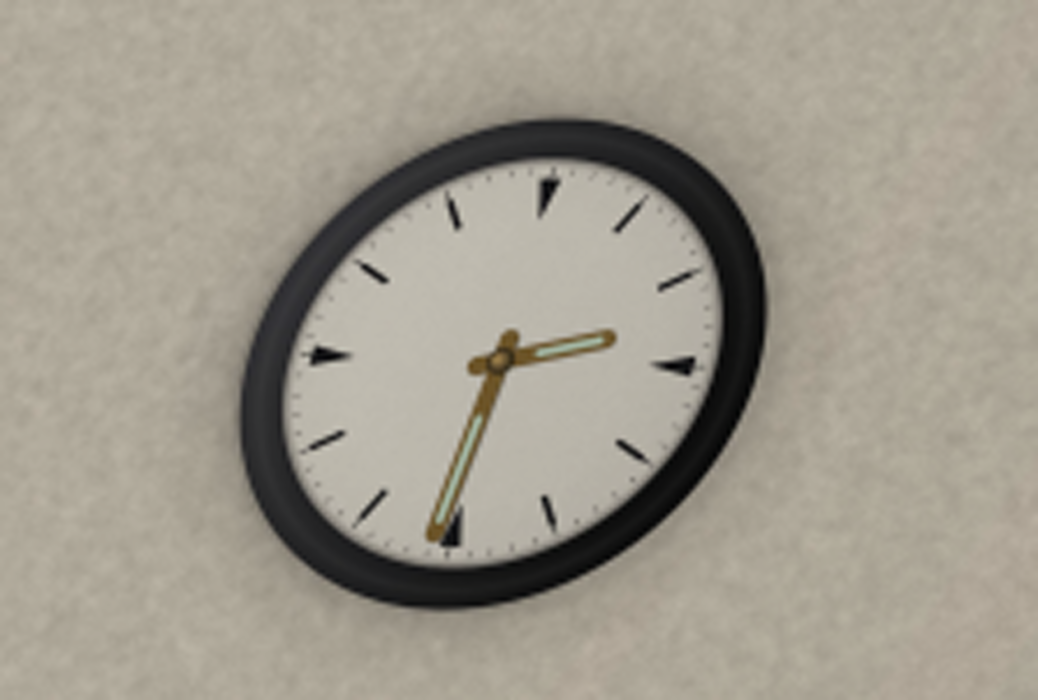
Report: h=2 m=31
